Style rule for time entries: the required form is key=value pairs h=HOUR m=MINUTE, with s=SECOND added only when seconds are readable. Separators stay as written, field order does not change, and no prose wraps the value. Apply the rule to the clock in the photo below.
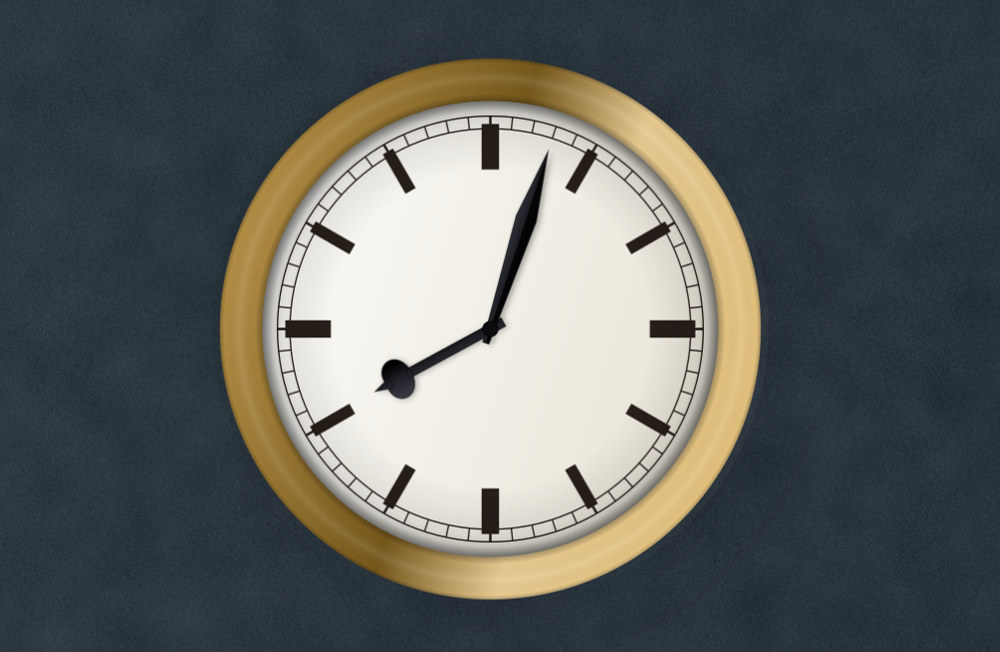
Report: h=8 m=3
